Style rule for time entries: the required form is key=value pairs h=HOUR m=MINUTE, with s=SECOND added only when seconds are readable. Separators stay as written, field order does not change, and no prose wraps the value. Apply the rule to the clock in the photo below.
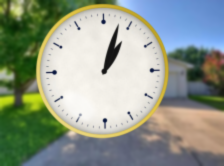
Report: h=1 m=3
